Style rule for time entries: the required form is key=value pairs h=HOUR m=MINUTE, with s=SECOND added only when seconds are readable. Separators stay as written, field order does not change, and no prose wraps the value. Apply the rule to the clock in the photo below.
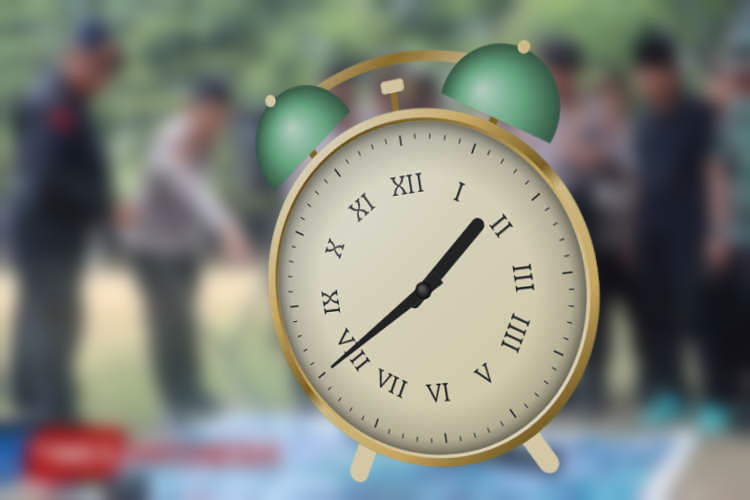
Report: h=1 m=40
